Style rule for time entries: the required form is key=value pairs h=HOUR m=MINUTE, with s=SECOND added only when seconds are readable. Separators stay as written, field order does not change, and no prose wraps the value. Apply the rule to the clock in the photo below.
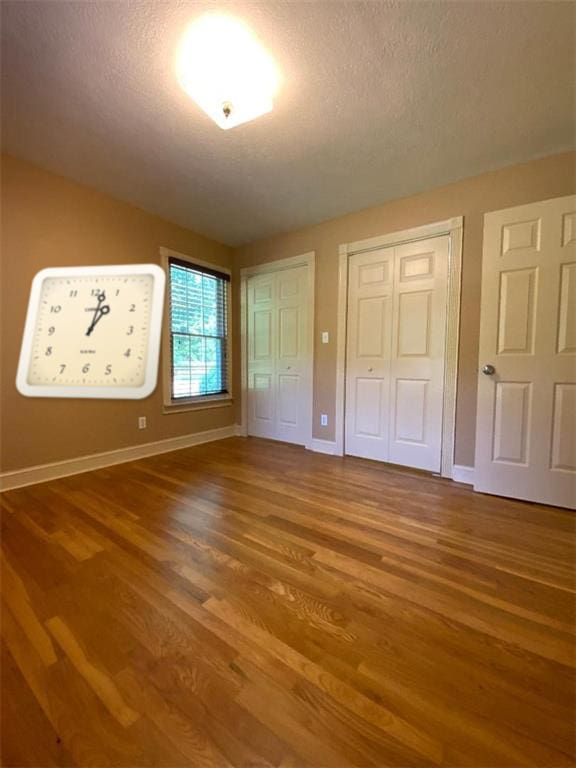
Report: h=1 m=2
